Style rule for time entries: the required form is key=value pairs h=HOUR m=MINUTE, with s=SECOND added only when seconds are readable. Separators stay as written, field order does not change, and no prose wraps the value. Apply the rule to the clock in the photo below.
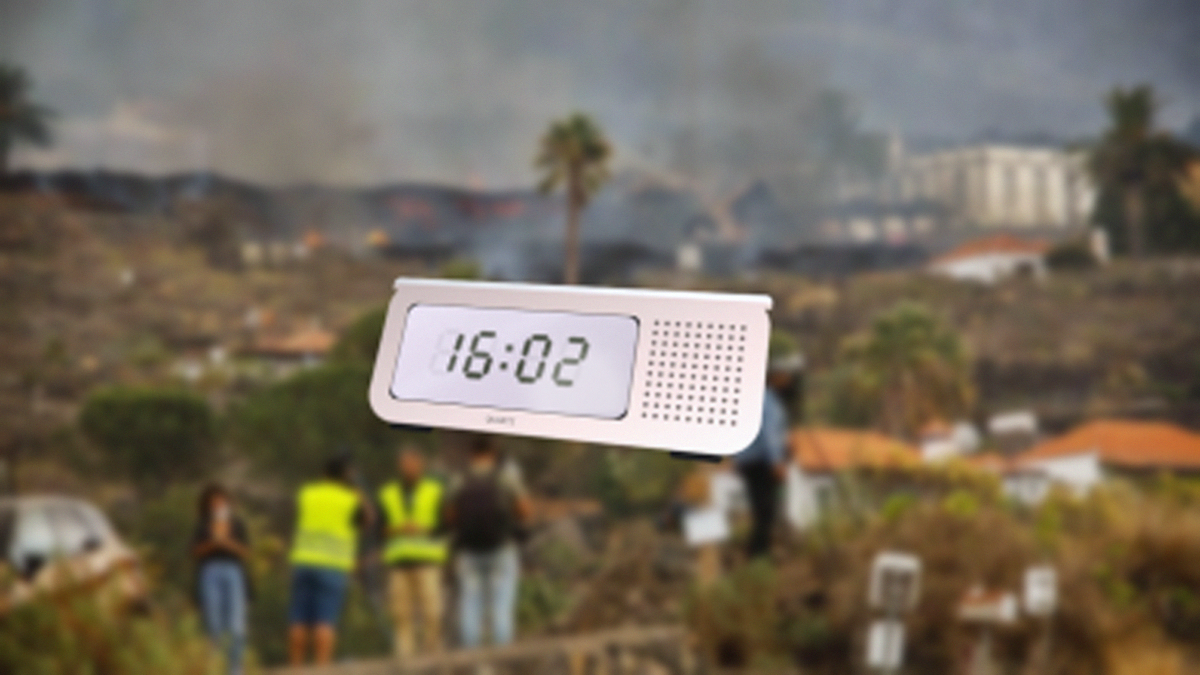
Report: h=16 m=2
